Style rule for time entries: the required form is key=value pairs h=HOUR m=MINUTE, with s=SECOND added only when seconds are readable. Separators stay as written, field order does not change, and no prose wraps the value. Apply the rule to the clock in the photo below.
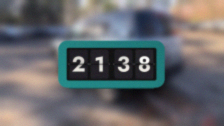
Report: h=21 m=38
